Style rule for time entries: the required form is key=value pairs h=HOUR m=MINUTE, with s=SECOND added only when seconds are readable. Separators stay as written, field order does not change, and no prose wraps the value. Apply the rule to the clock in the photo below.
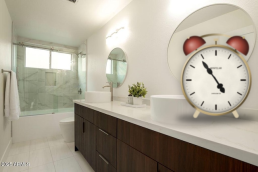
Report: h=4 m=54
